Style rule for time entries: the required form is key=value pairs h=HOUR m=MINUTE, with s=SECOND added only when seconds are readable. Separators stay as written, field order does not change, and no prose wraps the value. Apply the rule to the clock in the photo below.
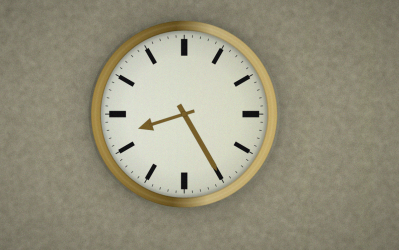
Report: h=8 m=25
